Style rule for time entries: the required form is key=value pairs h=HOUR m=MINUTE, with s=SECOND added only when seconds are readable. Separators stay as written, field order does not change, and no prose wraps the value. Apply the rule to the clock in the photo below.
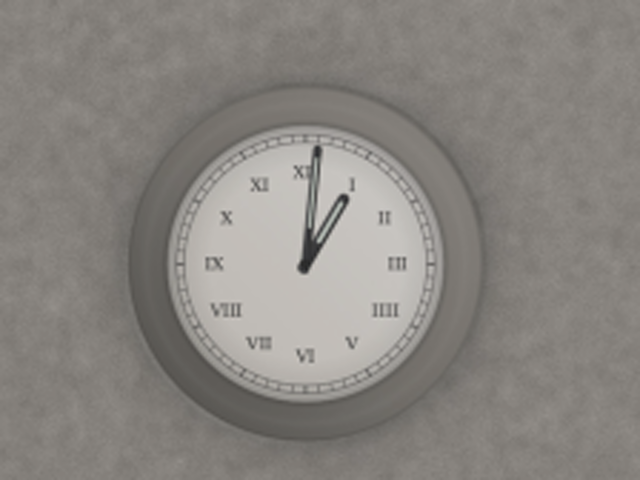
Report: h=1 m=1
